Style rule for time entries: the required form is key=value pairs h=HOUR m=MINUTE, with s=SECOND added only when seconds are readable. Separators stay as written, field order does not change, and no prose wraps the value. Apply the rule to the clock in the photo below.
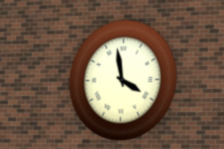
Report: h=3 m=58
